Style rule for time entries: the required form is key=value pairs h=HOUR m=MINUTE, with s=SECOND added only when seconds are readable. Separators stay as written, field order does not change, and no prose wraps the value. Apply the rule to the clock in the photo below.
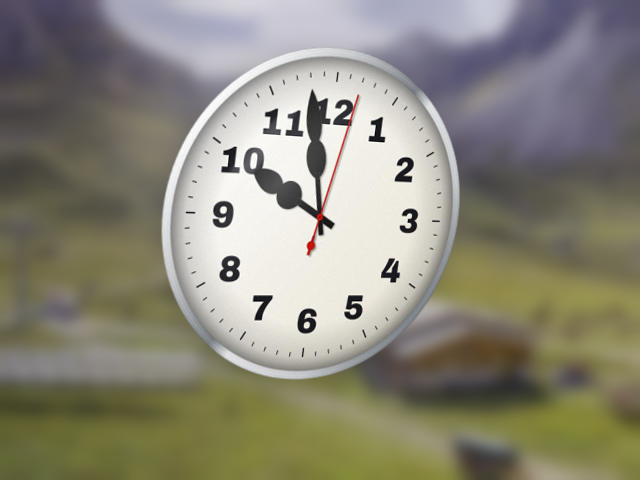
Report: h=9 m=58 s=2
